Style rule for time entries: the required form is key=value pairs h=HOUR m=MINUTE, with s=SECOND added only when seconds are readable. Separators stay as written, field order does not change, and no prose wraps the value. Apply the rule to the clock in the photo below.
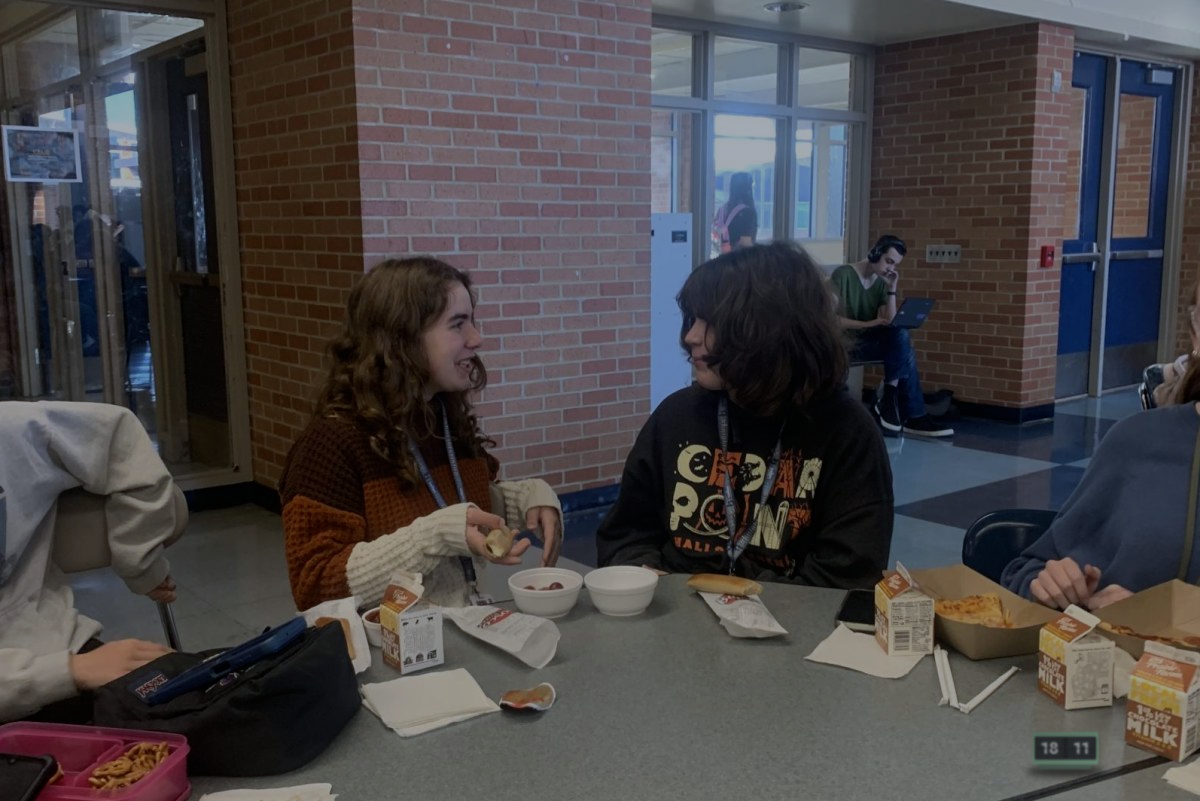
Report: h=18 m=11
